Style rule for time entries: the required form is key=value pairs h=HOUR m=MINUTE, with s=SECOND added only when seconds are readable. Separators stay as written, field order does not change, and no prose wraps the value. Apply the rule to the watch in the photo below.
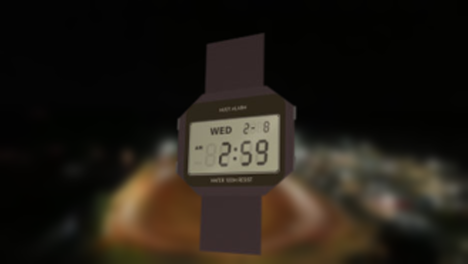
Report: h=2 m=59
